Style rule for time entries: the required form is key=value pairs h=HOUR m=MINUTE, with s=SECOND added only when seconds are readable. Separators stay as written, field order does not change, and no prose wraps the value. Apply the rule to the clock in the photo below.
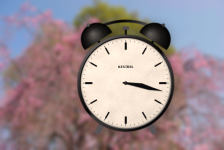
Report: h=3 m=17
